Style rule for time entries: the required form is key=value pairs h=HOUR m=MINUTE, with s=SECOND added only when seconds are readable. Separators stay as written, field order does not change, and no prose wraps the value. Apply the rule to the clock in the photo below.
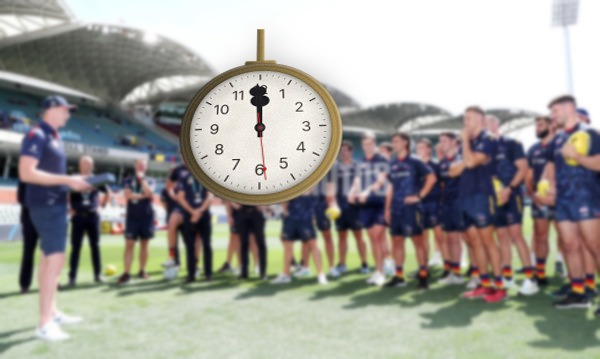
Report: h=11 m=59 s=29
